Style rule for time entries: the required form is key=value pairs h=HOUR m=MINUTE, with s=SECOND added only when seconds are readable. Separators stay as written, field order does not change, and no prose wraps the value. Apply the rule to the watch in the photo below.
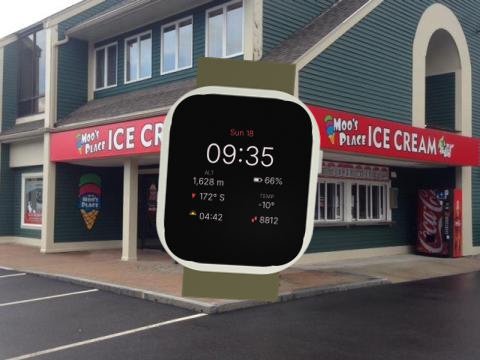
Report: h=9 m=35
